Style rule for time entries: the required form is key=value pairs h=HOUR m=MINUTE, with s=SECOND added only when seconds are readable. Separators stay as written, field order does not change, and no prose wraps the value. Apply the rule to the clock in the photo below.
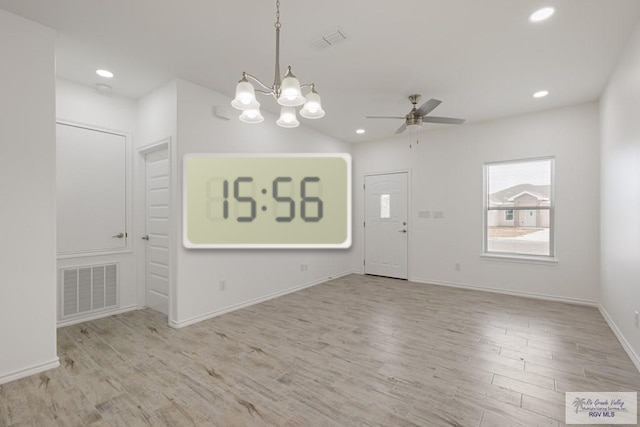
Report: h=15 m=56
